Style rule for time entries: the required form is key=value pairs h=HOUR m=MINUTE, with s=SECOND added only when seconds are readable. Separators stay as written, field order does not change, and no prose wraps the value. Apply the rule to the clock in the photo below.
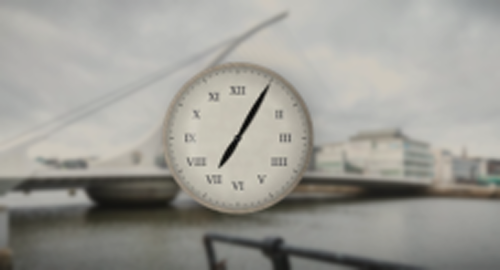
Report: h=7 m=5
